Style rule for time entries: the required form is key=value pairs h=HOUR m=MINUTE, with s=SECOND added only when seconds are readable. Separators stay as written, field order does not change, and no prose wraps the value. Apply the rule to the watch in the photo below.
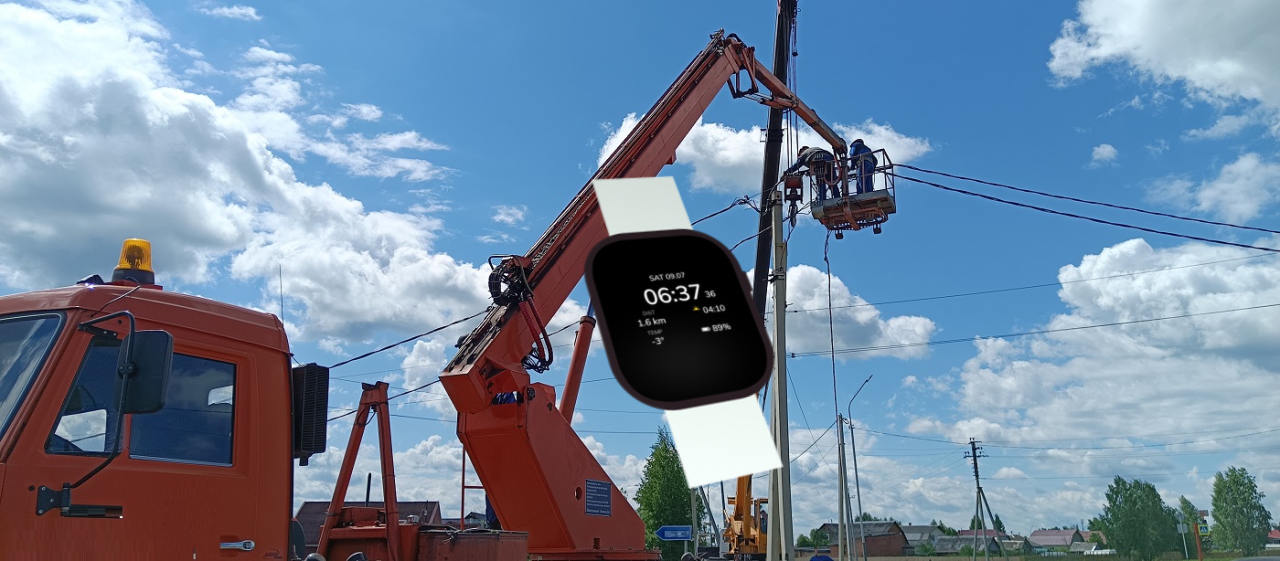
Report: h=6 m=37 s=36
